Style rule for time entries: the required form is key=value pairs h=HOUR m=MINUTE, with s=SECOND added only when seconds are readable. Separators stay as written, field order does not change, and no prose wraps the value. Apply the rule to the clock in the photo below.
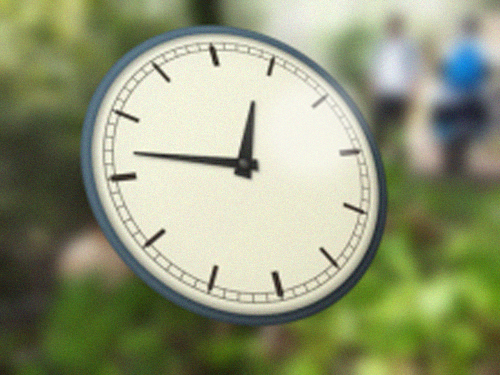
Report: h=12 m=47
